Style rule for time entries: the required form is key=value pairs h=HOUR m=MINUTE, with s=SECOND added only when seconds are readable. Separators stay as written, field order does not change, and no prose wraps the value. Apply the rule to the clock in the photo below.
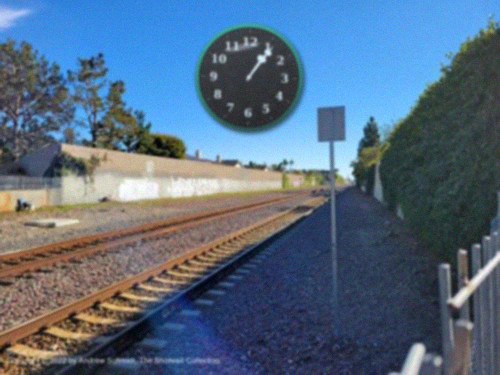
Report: h=1 m=6
